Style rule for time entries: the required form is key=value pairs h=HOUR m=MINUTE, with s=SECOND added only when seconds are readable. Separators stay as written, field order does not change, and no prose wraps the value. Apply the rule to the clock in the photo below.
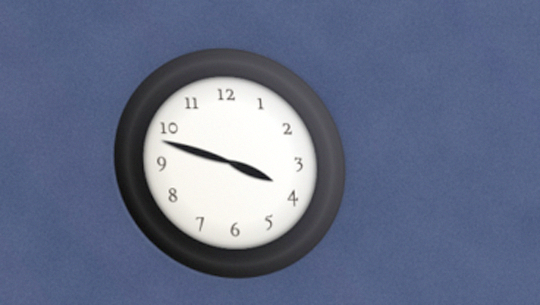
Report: h=3 m=48
